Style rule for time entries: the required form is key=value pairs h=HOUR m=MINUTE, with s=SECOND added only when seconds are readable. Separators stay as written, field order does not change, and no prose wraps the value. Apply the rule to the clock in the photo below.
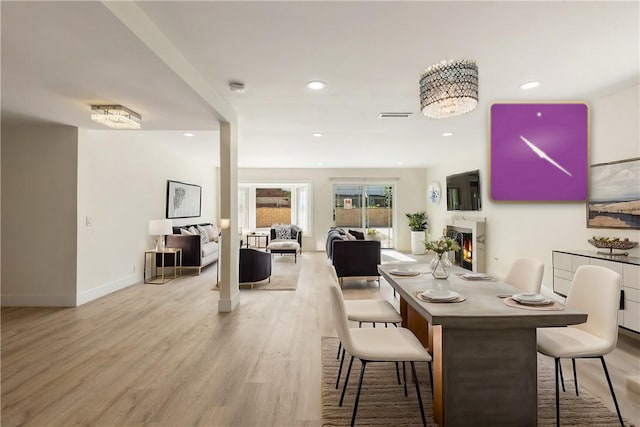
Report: h=10 m=21
